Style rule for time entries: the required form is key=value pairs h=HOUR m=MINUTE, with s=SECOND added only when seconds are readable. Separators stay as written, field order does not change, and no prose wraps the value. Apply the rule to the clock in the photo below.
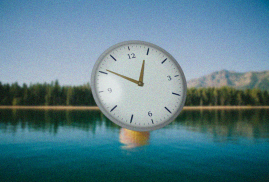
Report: h=12 m=51
